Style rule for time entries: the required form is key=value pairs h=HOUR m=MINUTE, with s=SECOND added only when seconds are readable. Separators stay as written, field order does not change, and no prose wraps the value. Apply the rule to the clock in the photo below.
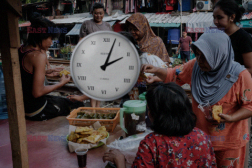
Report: h=2 m=3
